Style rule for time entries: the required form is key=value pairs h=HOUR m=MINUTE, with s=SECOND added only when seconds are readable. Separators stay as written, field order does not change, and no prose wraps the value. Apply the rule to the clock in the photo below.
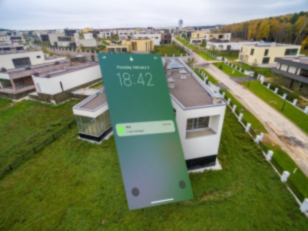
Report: h=18 m=42
